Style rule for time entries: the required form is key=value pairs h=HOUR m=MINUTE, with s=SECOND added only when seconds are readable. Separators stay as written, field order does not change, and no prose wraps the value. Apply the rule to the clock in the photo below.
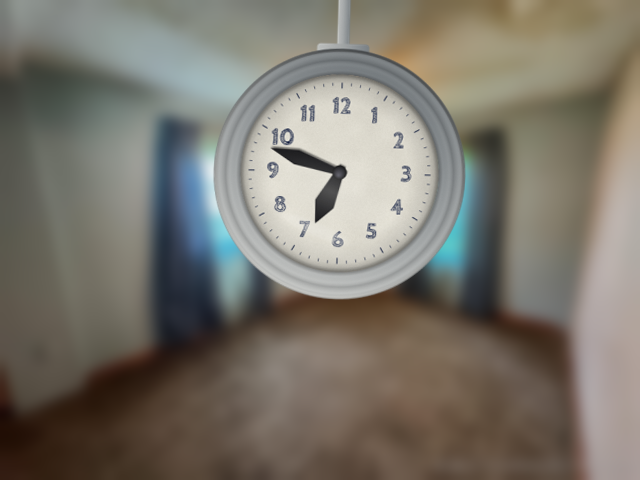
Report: h=6 m=48
